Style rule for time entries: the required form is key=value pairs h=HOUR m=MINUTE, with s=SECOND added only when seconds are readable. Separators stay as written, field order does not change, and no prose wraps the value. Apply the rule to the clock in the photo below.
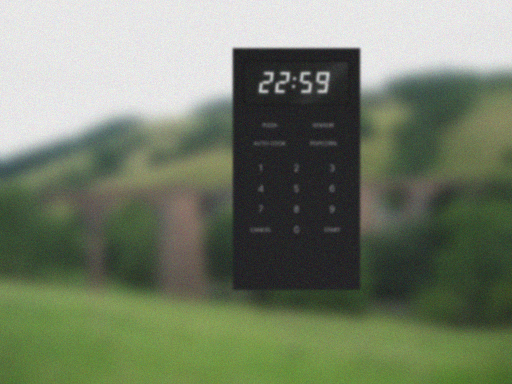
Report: h=22 m=59
